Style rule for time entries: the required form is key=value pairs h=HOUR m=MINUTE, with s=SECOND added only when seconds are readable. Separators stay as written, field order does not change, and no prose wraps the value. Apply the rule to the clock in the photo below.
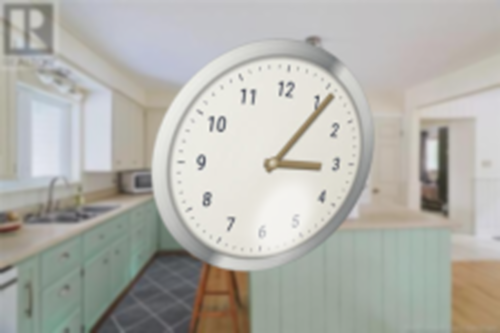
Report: h=3 m=6
